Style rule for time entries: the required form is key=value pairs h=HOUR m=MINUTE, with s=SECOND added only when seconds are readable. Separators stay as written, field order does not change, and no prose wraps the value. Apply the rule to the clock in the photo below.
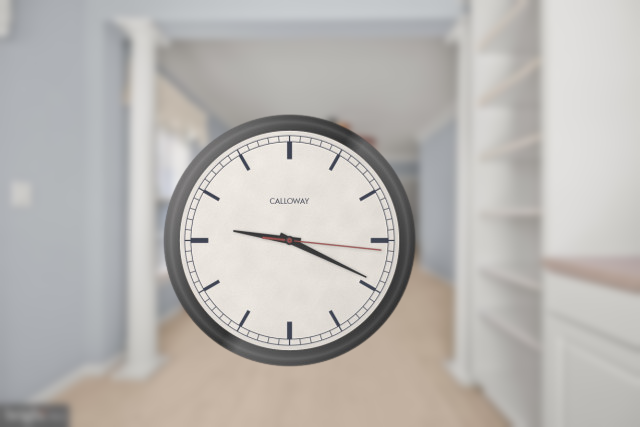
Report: h=9 m=19 s=16
